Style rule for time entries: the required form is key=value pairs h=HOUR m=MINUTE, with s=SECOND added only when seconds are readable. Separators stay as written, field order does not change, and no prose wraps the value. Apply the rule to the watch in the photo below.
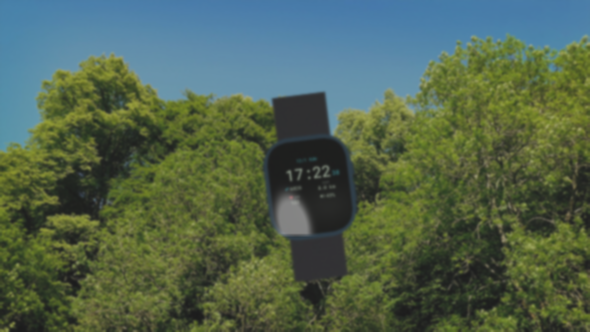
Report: h=17 m=22
